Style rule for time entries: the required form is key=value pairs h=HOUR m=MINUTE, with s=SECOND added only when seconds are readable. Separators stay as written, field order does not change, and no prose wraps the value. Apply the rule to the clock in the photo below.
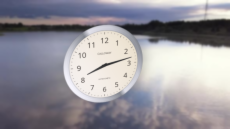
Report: h=8 m=13
